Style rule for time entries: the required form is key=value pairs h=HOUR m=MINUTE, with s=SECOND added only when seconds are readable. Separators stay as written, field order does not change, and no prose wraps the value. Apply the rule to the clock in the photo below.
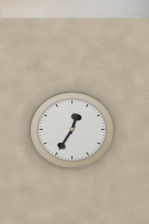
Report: h=12 m=35
